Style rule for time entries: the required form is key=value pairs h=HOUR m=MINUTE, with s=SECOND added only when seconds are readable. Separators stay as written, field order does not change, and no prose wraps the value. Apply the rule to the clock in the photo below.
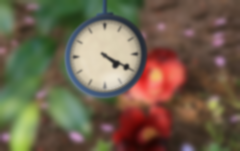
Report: h=4 m=20
